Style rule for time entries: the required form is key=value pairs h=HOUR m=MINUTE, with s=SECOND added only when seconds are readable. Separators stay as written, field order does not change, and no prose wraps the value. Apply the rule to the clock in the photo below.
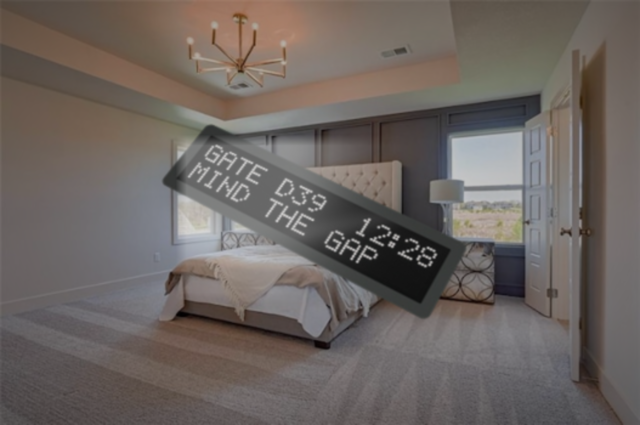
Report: h=12 m=28
